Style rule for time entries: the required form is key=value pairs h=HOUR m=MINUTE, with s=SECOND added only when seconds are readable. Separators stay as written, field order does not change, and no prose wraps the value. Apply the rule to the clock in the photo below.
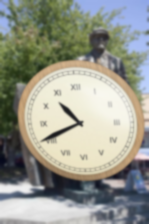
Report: h=10 m=41
